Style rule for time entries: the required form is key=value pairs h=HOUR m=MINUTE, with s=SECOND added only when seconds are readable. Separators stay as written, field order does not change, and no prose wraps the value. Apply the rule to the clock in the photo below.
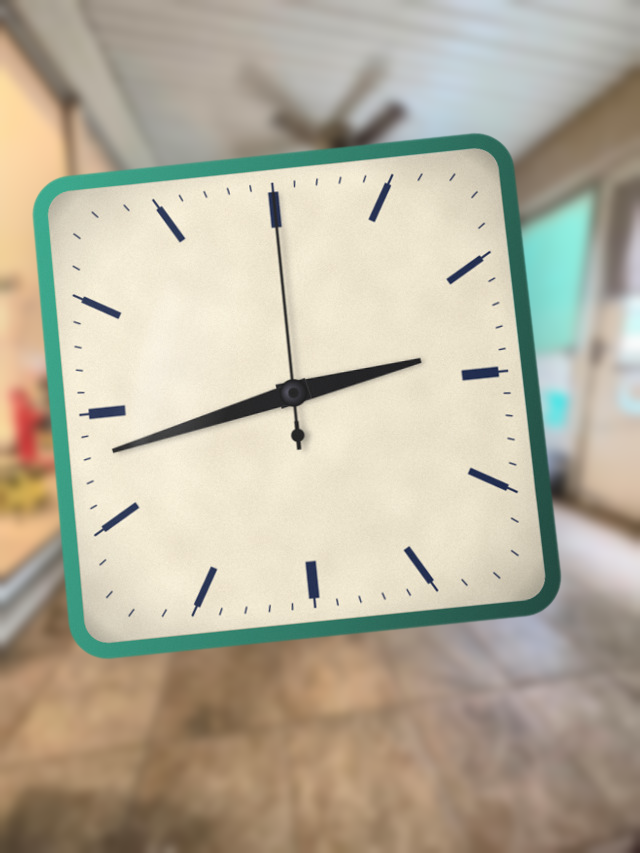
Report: h=2 m=43 s=0
